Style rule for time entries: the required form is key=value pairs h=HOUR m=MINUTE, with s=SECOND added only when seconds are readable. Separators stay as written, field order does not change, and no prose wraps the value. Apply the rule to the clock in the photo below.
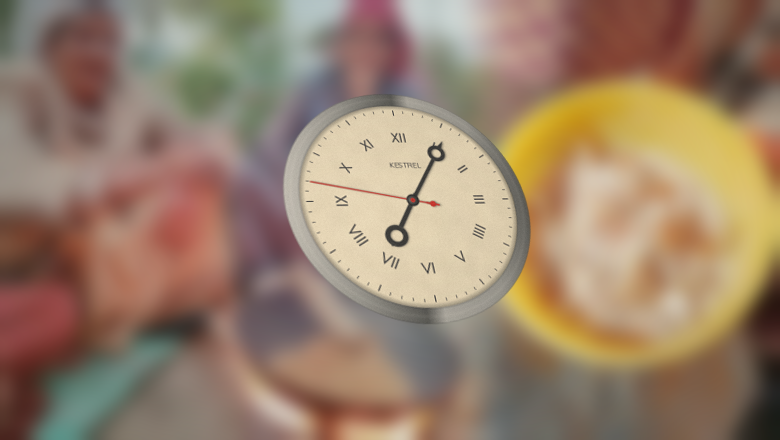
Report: h=7 m=5 s=47
